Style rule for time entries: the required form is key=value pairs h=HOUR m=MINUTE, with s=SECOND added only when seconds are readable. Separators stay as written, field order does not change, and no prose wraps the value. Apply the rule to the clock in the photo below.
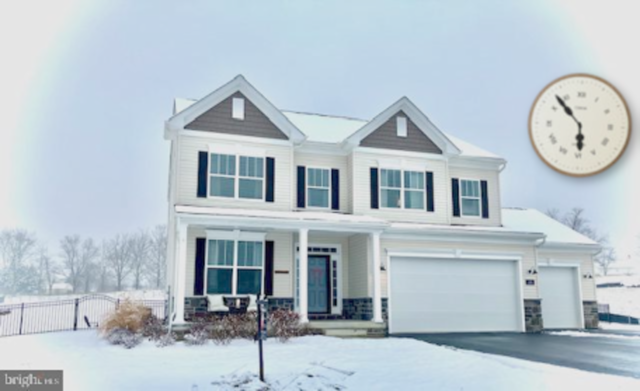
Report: h=5 m=53
